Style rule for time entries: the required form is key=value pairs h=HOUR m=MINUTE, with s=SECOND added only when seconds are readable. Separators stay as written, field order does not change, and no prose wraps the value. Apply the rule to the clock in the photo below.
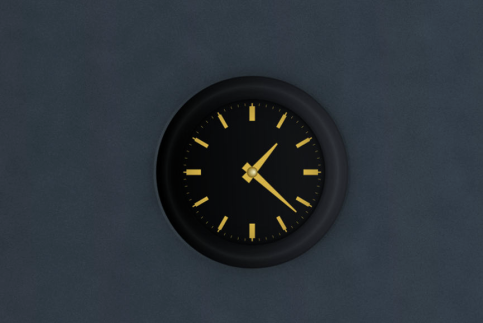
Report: h=1 m=22
